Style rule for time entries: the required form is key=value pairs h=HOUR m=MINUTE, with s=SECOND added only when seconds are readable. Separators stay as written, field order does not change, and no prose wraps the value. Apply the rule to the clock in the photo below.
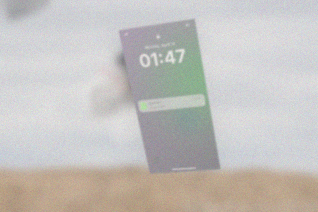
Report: h=1 m=47
